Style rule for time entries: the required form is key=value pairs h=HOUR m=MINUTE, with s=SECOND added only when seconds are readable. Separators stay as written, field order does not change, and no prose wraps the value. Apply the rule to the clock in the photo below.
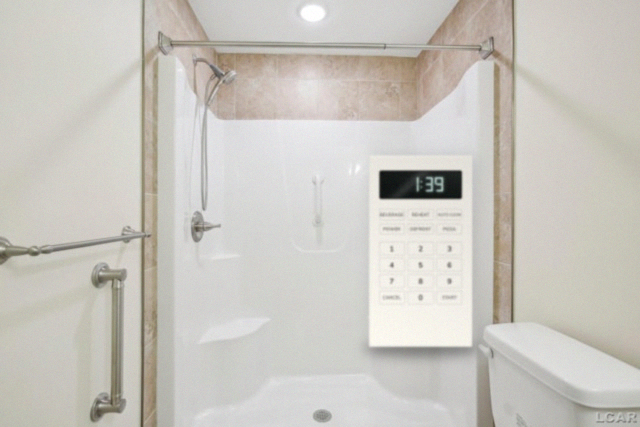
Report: h=1 m=39
